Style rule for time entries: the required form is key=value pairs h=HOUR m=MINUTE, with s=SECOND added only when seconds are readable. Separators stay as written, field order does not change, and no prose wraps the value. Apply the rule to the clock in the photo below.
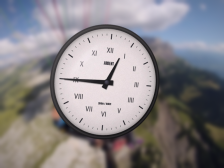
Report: h=12 m=45
